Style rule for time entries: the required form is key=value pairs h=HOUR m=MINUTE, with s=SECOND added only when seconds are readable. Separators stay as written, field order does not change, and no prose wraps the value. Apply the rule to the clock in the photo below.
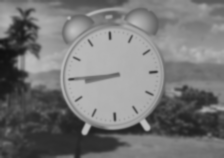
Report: h=8 m=45
